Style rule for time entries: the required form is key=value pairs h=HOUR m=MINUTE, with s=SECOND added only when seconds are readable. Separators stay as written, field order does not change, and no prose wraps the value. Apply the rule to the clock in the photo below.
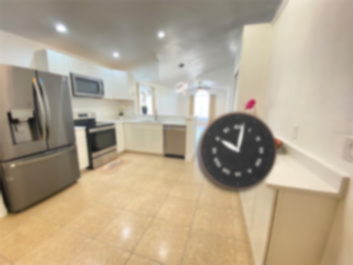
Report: h=10 m=2
